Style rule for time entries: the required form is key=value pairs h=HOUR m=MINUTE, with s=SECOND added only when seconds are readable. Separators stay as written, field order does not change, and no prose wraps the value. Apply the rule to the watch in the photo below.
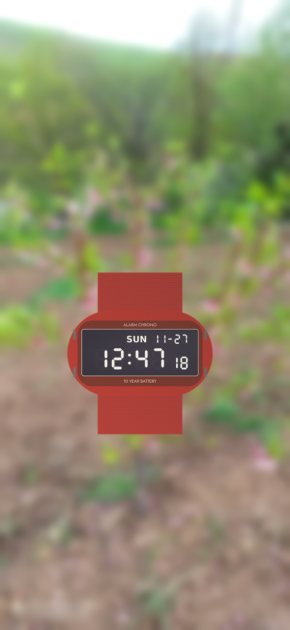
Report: h=12 m=47 s=18
